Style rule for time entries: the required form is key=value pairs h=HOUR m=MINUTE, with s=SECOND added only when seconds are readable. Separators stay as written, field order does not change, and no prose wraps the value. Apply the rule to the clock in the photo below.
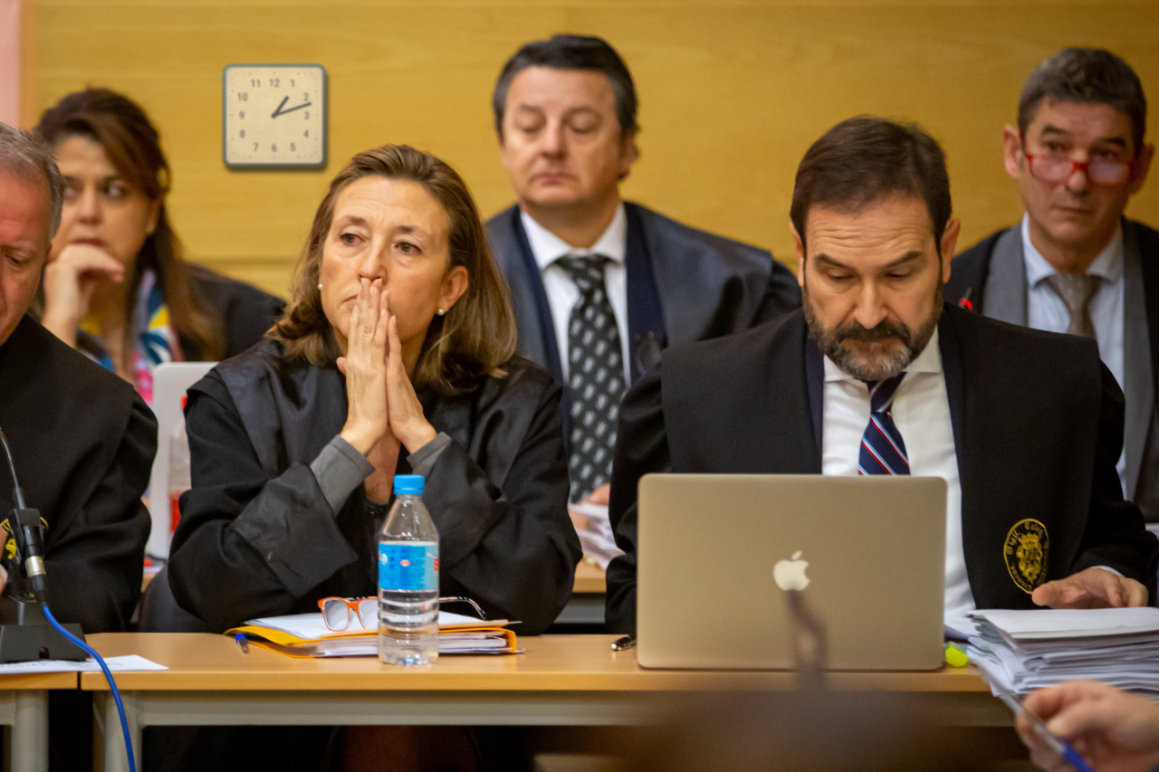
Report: h=1 m=12
